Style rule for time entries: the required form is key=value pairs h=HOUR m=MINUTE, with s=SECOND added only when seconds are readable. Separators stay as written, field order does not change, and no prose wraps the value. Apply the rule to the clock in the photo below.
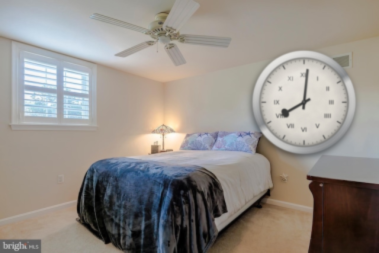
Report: h=8 m=1
